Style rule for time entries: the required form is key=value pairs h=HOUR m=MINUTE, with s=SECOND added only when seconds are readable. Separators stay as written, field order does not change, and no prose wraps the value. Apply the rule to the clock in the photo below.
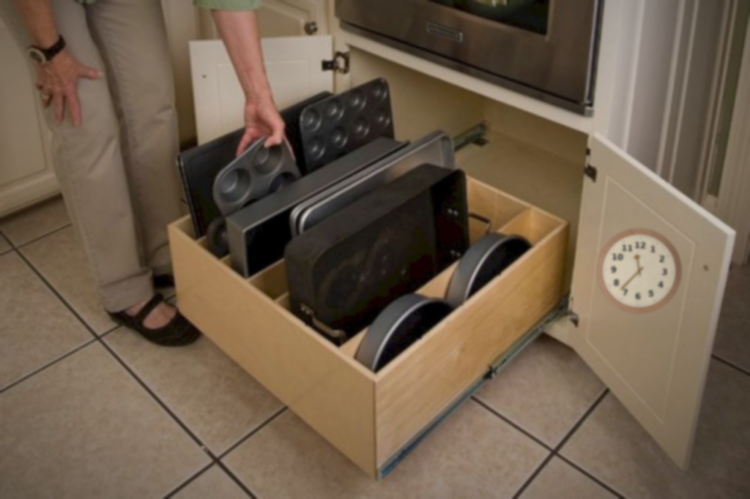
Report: h=11 m=37
